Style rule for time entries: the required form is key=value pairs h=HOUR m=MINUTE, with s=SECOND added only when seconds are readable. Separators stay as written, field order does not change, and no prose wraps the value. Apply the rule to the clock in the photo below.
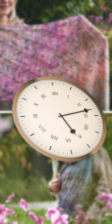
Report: h=5 m=13
